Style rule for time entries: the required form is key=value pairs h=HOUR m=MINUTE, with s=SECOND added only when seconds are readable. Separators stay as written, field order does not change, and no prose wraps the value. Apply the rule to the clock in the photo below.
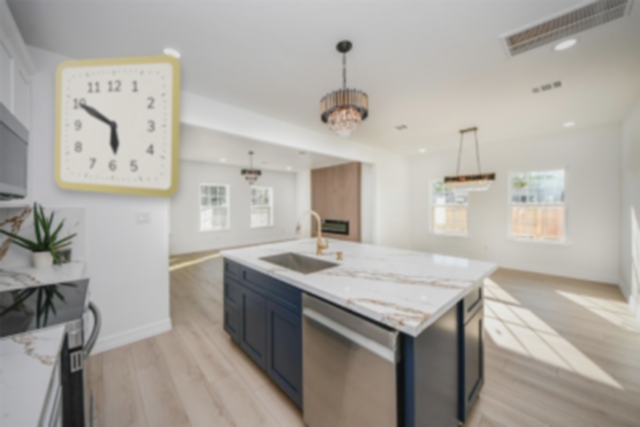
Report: h=5 m=50
